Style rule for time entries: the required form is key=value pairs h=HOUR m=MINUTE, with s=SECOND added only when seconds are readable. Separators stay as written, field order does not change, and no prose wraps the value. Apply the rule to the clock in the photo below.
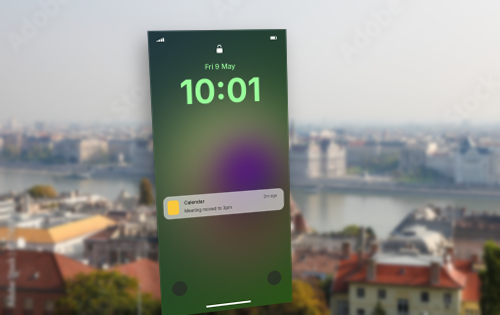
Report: h=10 m=1
